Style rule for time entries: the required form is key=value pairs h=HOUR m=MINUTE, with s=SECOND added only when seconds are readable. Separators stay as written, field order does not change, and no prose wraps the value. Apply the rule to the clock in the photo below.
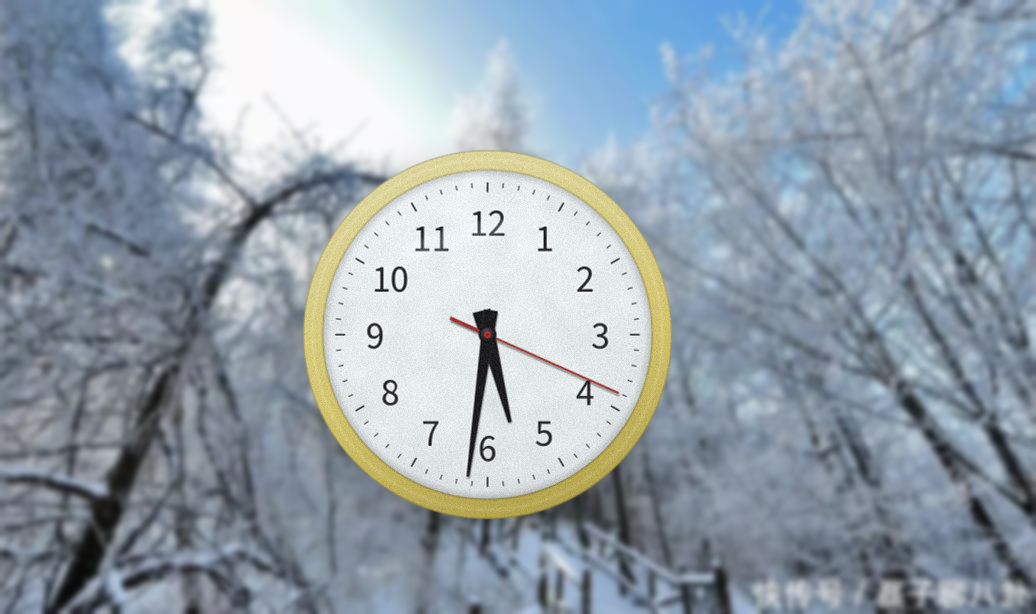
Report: h=5 m=31 s=19
